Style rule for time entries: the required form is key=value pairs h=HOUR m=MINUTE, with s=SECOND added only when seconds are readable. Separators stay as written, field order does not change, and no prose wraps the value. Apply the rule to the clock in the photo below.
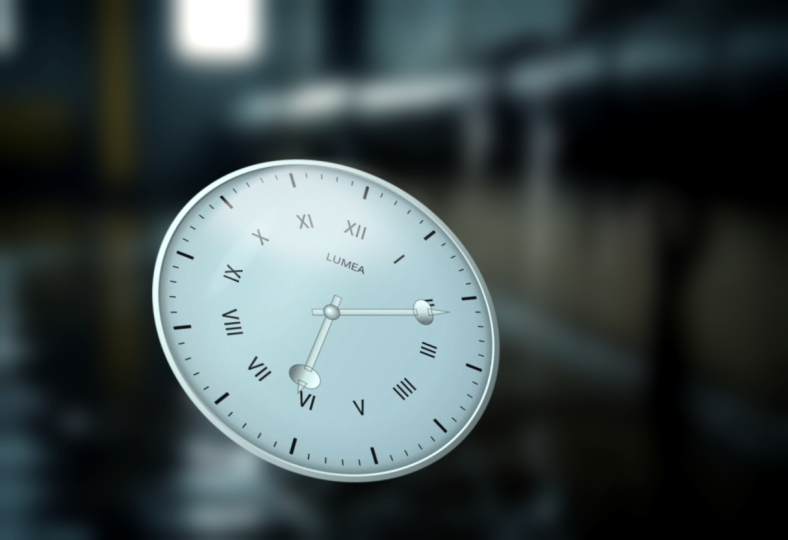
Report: h=6 m=11
